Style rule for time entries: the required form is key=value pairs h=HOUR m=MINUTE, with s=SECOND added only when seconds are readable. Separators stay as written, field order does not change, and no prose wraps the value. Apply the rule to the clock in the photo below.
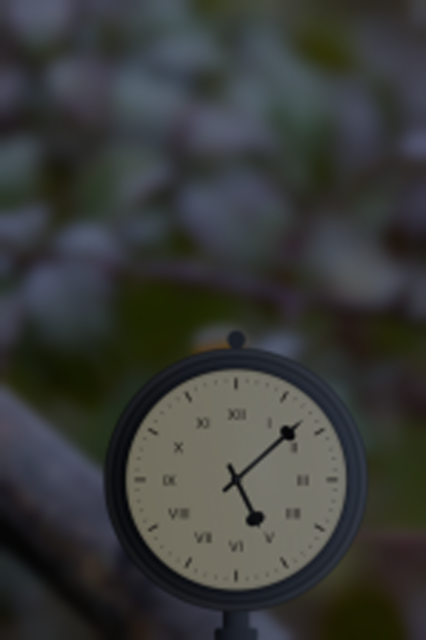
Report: h=5 m=8
